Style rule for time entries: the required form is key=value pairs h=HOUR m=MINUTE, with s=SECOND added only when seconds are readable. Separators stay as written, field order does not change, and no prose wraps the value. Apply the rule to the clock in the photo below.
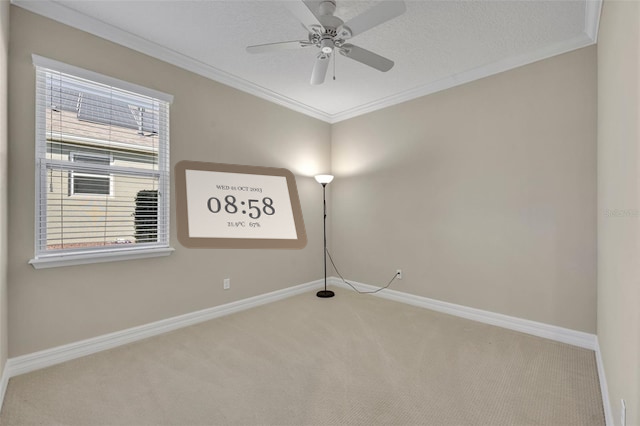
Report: h=8 m=58
